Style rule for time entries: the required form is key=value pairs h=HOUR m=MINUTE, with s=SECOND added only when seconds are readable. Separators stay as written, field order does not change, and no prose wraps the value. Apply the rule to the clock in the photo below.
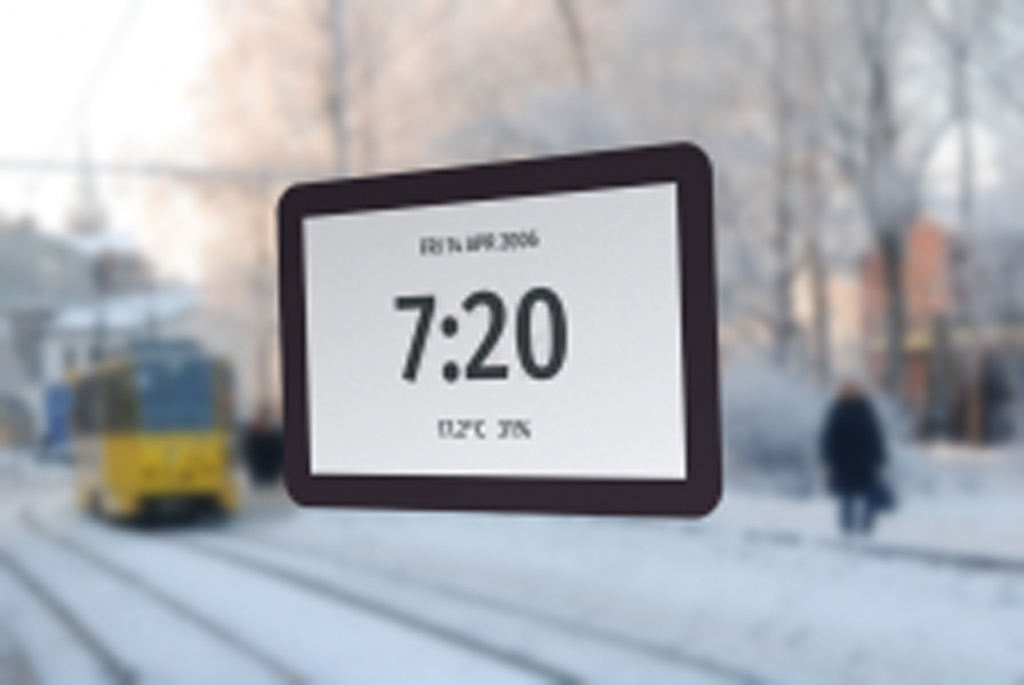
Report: h=7 m=20
